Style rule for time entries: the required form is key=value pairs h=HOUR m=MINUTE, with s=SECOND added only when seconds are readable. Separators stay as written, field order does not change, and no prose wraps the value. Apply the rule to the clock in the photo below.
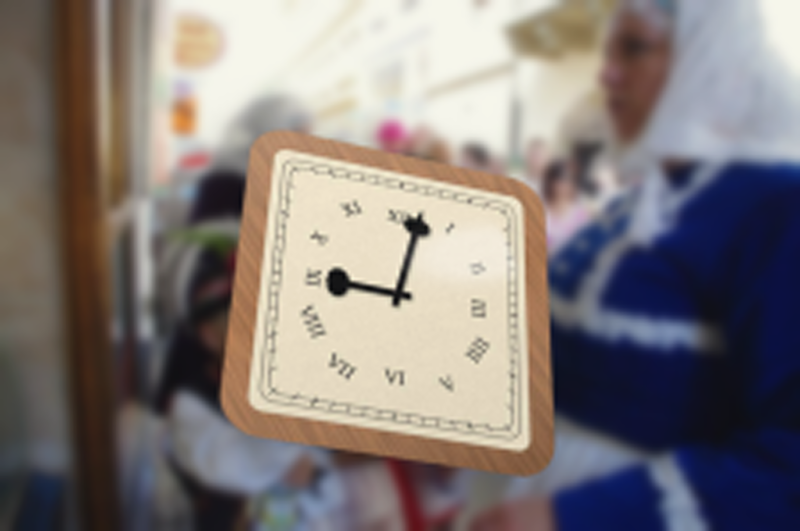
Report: h=9 m=2
